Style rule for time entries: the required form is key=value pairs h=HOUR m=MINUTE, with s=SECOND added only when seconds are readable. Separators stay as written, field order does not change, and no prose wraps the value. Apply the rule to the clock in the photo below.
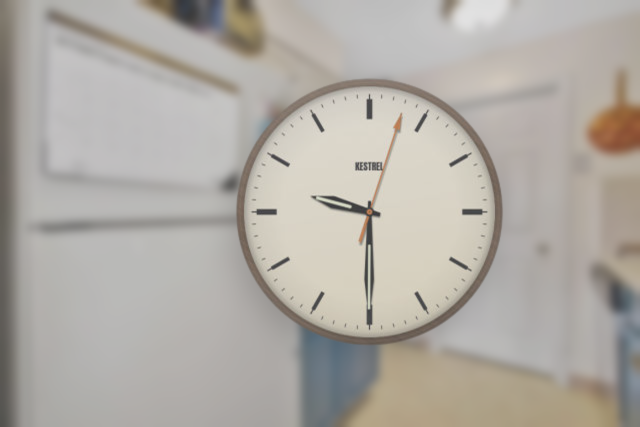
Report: h=9 m=30 s=3
